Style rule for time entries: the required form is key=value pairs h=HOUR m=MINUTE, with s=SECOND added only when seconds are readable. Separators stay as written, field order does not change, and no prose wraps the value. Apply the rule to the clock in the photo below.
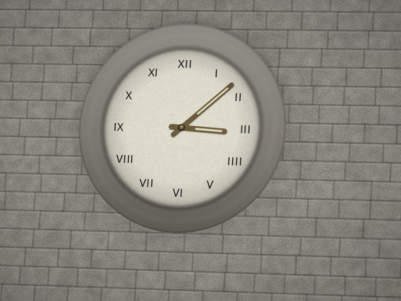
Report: h=3 m=8
